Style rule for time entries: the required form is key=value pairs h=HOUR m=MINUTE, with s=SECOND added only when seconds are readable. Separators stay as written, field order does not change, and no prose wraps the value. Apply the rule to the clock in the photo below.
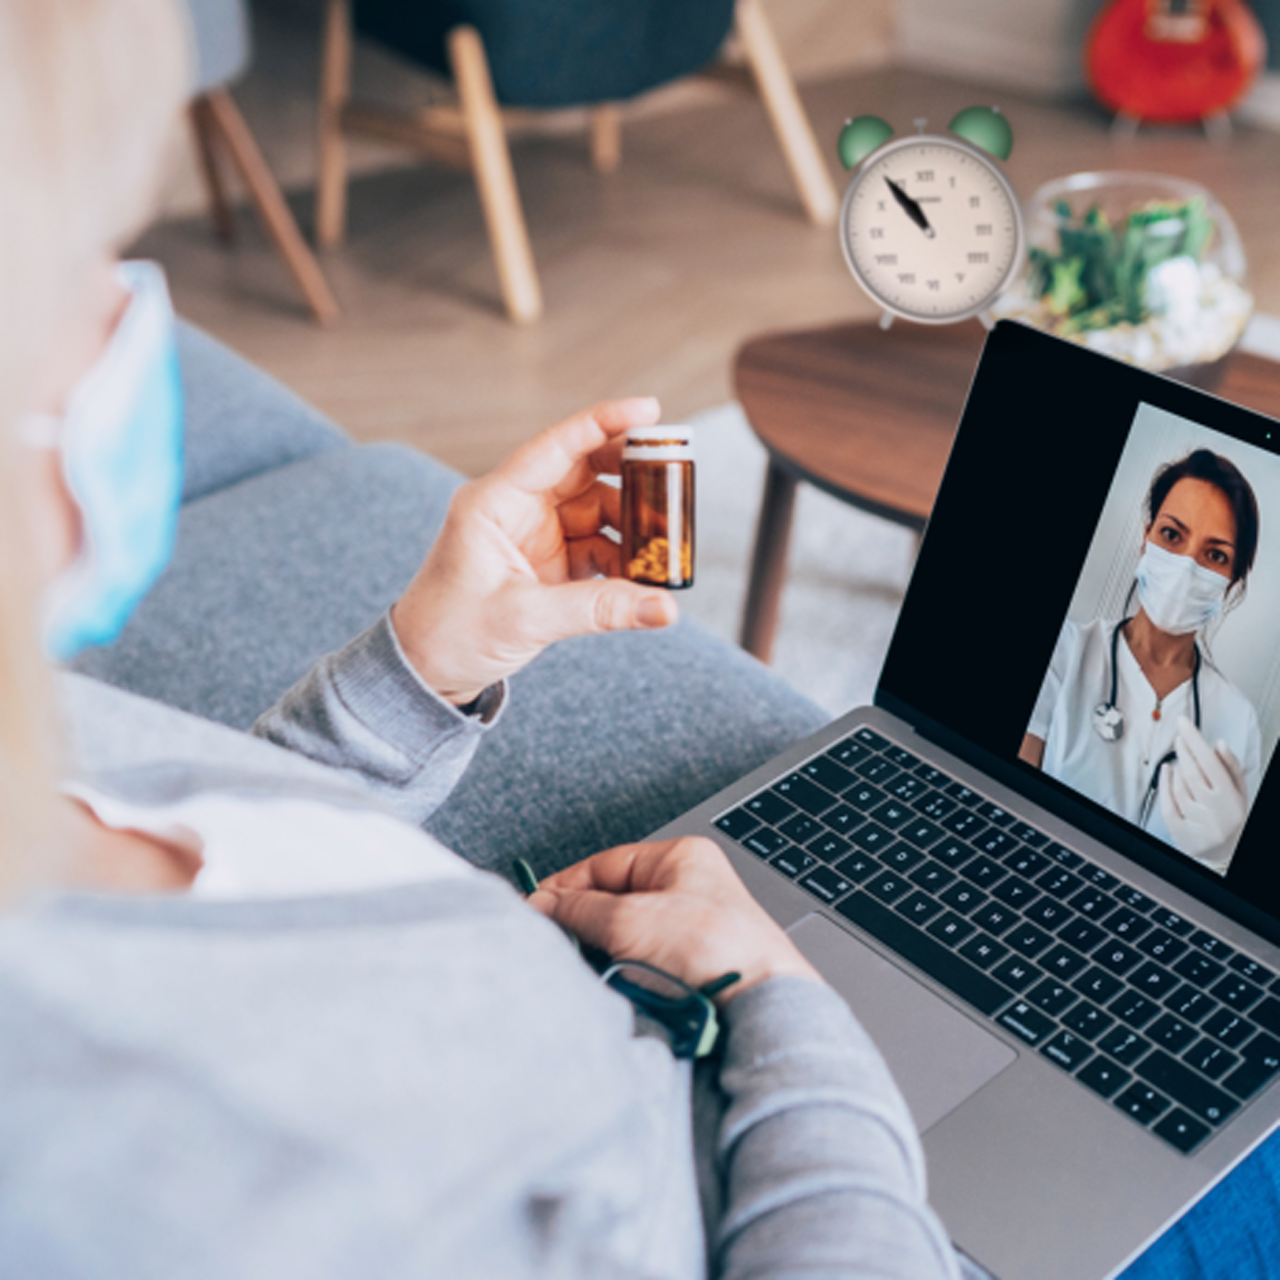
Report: h=10 m=54
